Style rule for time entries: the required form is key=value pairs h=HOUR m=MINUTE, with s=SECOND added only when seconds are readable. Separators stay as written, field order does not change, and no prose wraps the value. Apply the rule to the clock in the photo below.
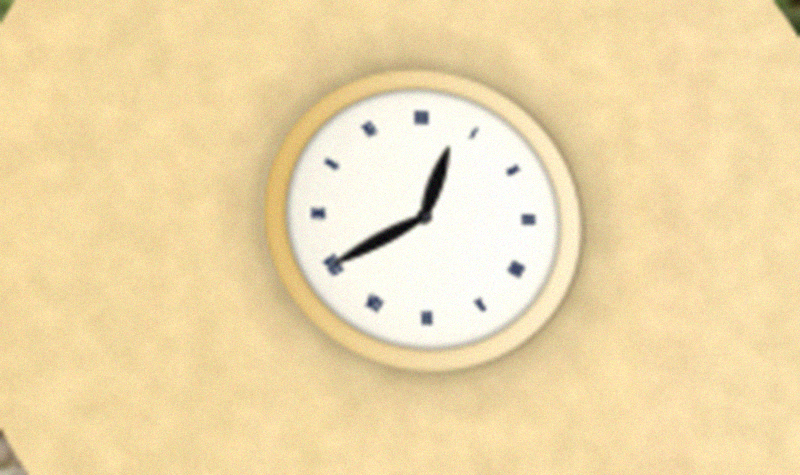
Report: h=12 m=40
